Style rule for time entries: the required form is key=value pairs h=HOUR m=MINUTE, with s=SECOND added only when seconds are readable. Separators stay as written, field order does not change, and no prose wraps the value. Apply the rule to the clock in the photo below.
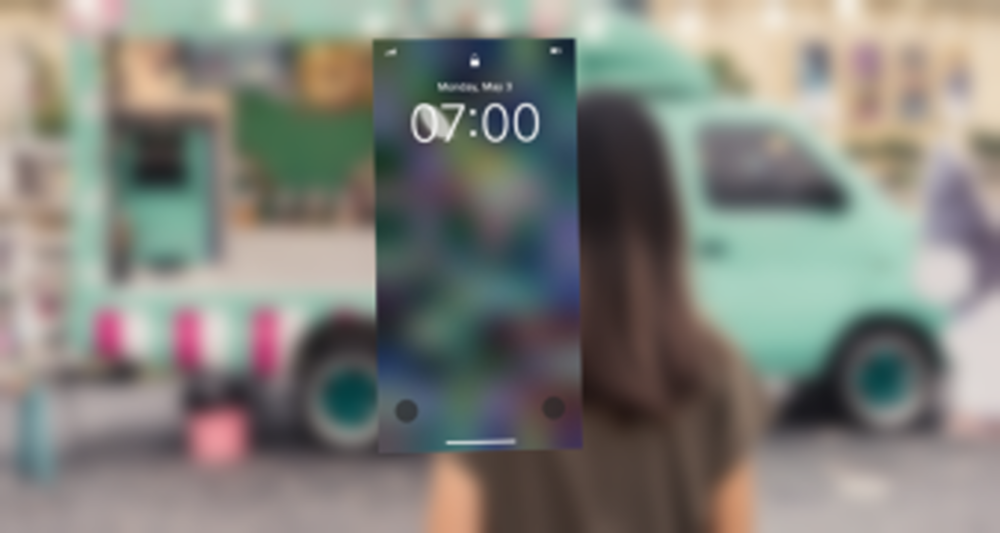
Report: h=7 m=0
